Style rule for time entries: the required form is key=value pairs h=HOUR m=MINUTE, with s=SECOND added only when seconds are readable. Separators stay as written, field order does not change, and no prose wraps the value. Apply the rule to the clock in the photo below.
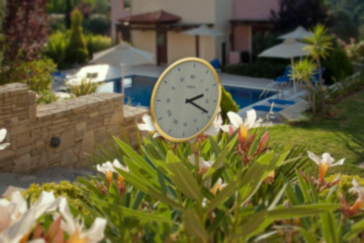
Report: h=2 m=19
